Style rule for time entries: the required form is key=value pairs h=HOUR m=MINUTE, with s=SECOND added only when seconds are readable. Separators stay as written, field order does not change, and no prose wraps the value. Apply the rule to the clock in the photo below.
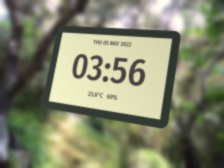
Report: h=3 m=56
